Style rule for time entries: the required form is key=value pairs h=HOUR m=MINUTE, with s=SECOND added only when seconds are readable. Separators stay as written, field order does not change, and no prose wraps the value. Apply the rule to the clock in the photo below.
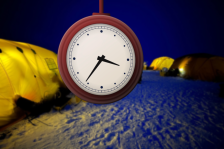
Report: h=3 m=36
